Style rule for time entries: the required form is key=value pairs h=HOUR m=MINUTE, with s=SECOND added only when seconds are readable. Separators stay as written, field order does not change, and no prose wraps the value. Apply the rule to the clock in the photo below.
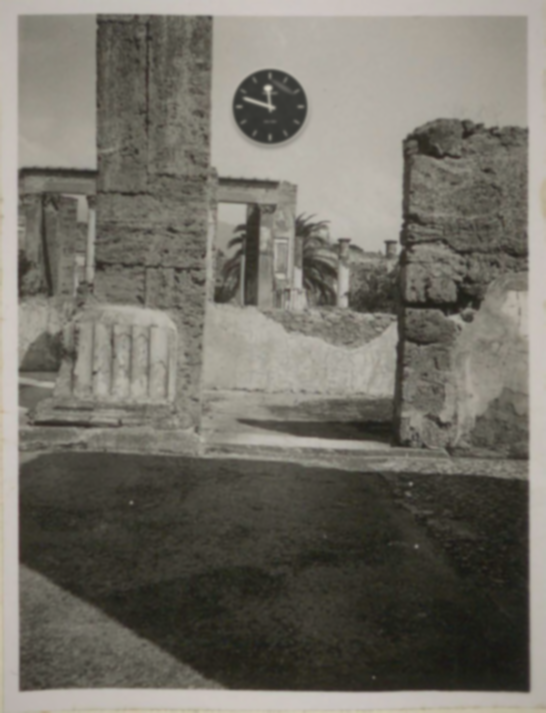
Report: h=11 m=48
